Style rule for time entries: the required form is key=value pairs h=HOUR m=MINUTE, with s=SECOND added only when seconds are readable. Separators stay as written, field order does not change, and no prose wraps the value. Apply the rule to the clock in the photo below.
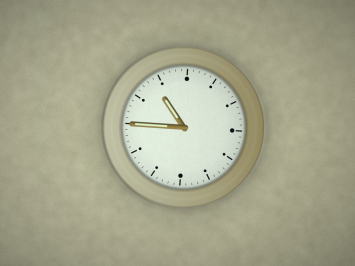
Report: h=10 m=45
